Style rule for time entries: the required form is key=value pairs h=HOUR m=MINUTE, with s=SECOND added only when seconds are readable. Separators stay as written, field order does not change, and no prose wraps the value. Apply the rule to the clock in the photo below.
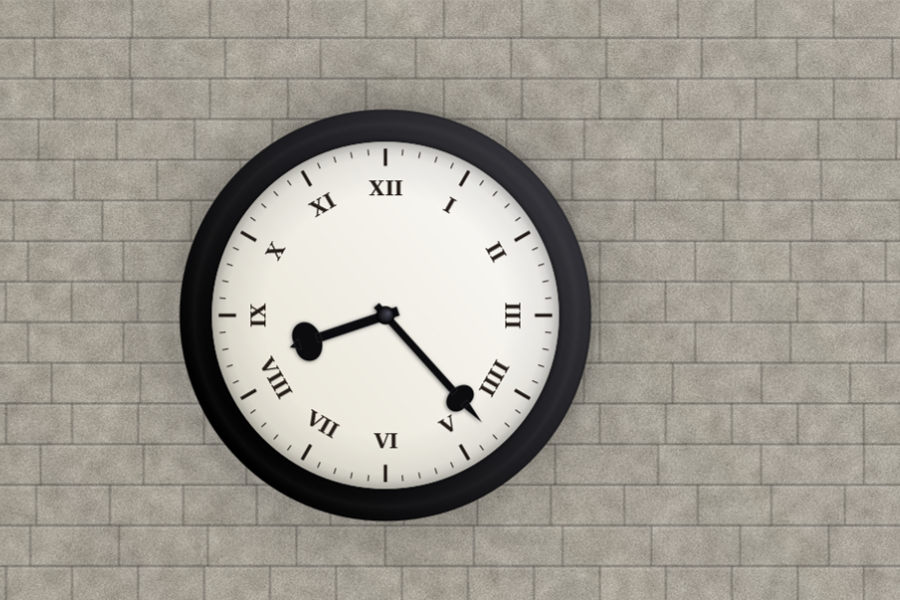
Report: h=8 m=23
